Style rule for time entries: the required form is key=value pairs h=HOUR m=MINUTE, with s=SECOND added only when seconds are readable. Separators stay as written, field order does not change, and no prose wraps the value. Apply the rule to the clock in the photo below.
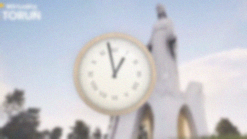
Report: h=12 m=58
